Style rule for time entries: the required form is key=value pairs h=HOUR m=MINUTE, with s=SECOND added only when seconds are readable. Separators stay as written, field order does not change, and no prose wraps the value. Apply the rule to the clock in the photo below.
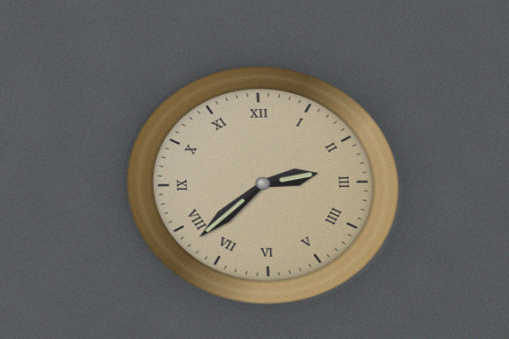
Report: h=2 m=38
